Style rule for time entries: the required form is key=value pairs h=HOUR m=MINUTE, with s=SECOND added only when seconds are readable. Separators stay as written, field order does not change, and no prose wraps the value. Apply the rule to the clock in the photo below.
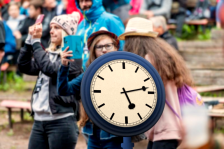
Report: h=5 m=13
